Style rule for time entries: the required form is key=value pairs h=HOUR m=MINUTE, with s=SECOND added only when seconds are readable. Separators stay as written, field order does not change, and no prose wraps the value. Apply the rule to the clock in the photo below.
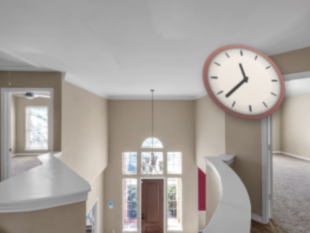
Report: h=11 m=38
